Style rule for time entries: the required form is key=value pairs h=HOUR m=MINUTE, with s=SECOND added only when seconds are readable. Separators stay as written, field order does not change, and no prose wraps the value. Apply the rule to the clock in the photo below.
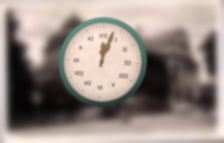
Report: h=12 m=3
